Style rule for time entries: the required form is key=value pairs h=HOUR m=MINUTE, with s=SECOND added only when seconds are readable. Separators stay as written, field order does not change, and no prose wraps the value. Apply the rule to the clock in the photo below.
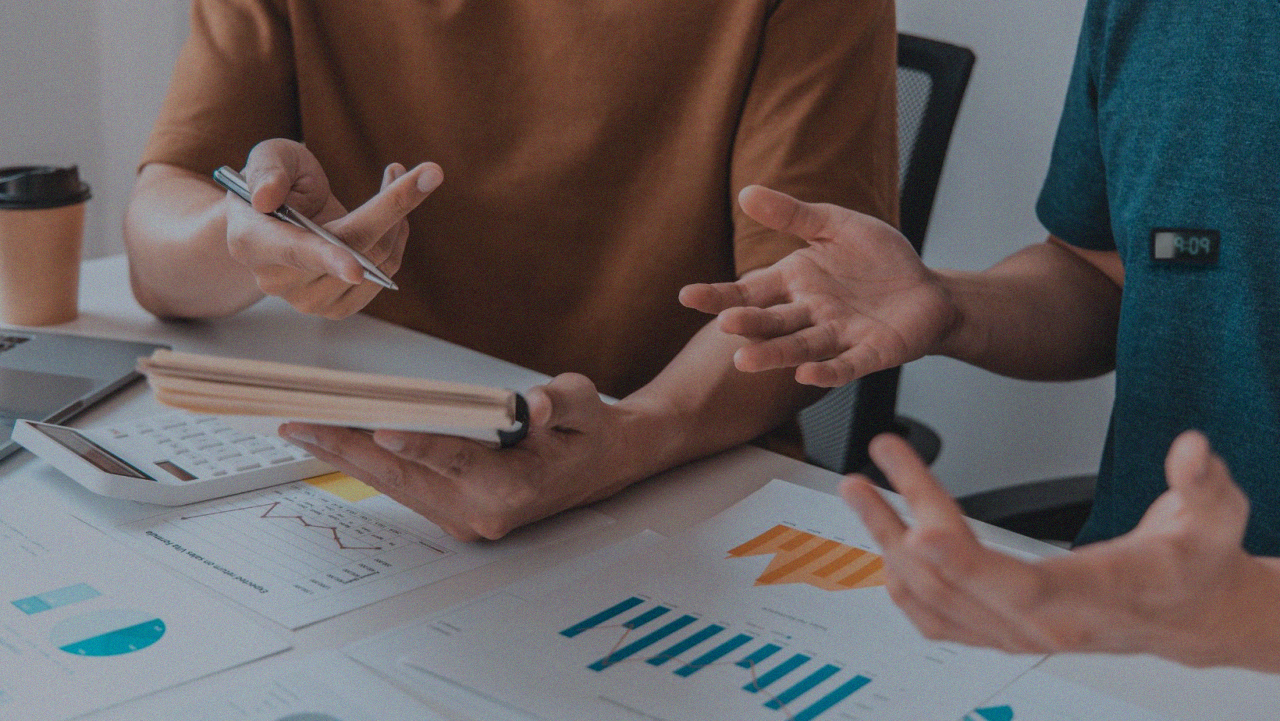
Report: h=9 m=9
